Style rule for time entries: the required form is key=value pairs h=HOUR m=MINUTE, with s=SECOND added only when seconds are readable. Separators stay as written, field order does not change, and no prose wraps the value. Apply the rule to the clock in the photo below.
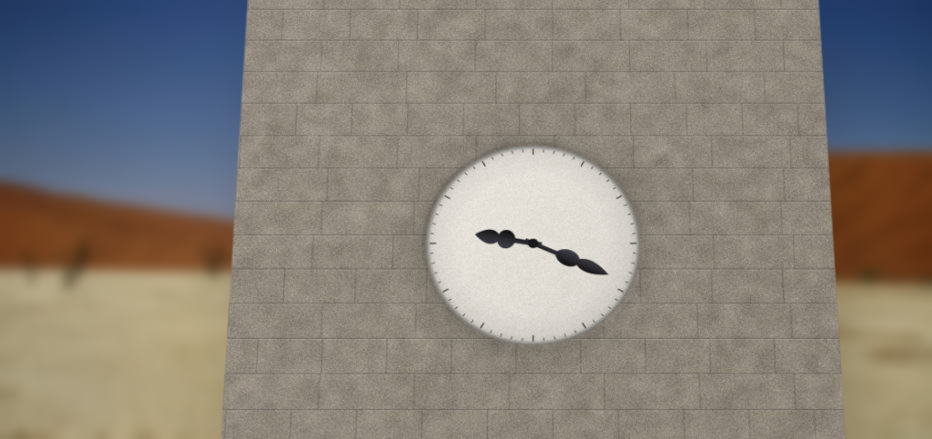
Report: h=9 m=19
